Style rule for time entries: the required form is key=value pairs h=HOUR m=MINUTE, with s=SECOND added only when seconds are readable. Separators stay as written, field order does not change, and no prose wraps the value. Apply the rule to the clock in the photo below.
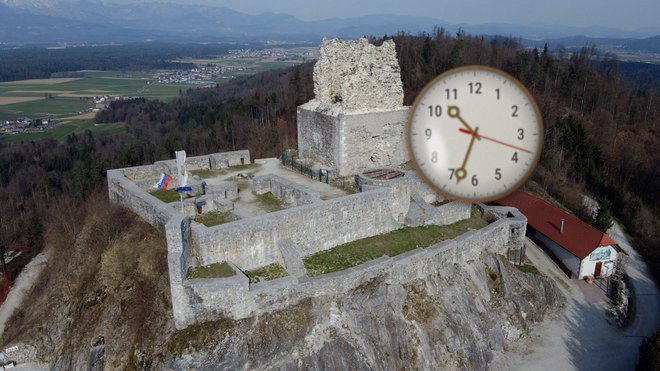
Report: h=10 m=33 s=18
